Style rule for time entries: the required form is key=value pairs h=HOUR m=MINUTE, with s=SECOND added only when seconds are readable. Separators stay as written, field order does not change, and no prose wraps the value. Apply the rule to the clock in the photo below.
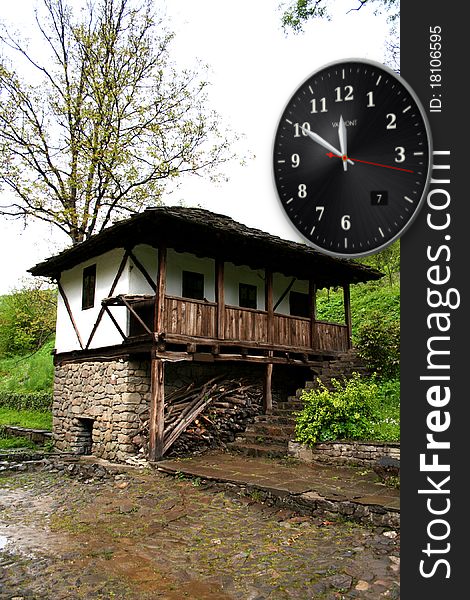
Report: h=11 m=50 s=17
